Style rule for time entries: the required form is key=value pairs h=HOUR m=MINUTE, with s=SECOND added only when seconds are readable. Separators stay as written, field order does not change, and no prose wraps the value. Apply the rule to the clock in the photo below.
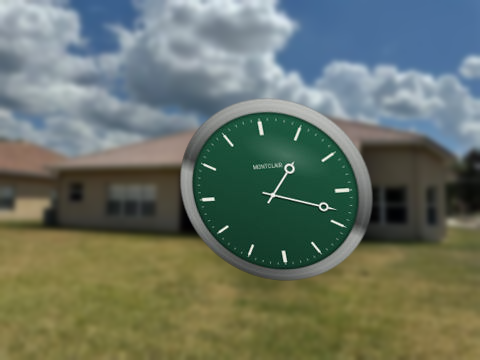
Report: h=1 m=18
